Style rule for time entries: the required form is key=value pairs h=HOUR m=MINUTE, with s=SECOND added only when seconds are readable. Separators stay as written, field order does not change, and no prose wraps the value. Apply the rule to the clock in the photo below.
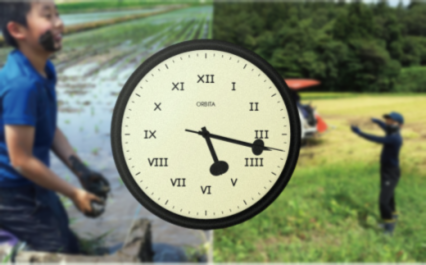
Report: h=5 m=17 s=17
